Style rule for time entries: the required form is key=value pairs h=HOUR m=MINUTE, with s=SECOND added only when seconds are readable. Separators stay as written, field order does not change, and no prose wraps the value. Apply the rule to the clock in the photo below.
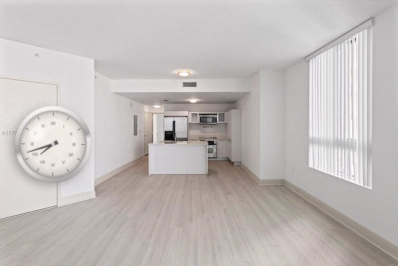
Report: h=7 m=42
